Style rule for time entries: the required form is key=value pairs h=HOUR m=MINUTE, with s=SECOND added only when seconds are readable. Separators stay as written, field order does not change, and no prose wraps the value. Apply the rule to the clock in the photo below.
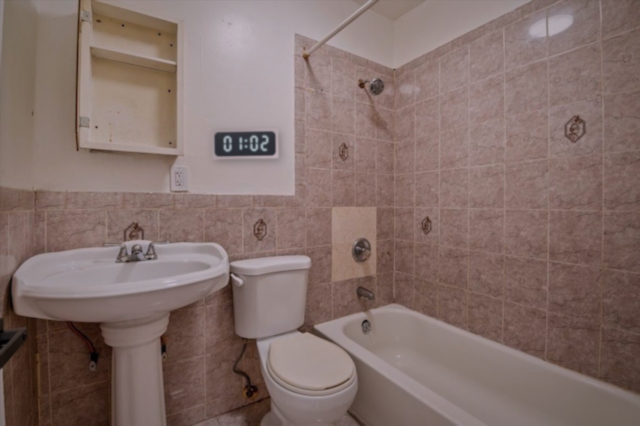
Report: h=1 m=2
